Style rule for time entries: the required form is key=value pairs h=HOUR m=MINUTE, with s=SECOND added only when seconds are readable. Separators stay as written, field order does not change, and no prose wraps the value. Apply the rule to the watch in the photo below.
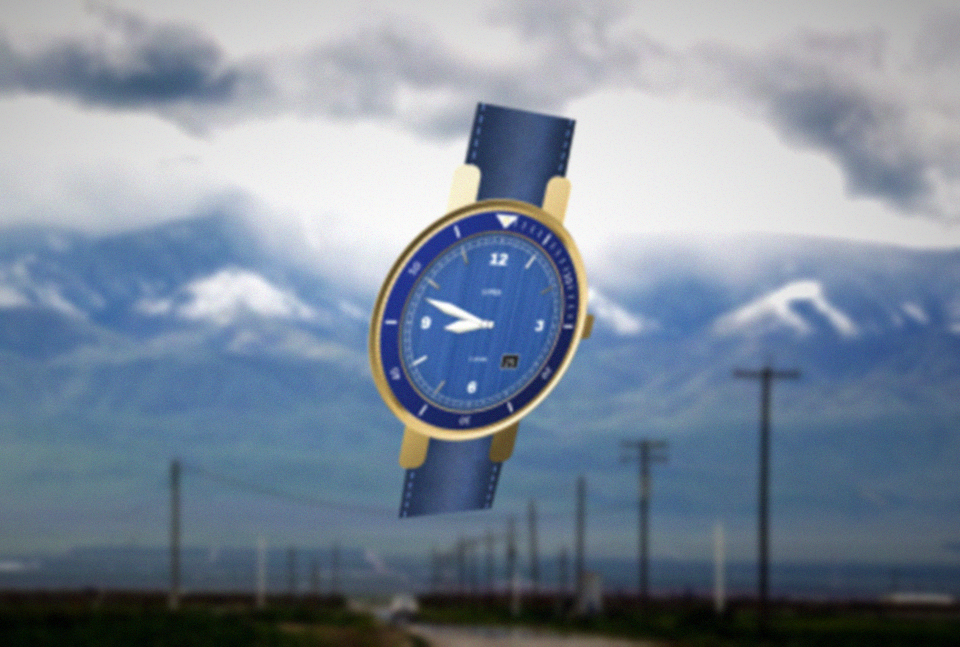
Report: h=8 m=48
